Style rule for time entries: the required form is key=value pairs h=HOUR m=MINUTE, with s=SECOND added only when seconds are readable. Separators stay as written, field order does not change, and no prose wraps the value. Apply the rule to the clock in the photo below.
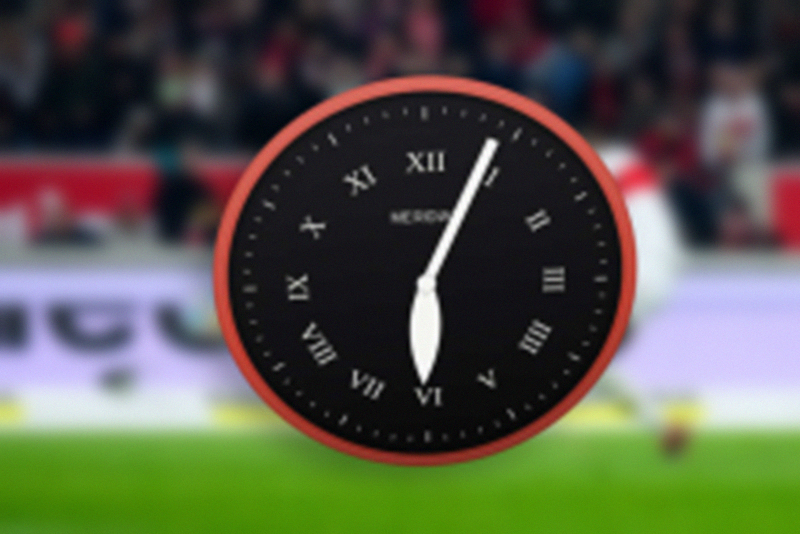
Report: h=6 m=4
